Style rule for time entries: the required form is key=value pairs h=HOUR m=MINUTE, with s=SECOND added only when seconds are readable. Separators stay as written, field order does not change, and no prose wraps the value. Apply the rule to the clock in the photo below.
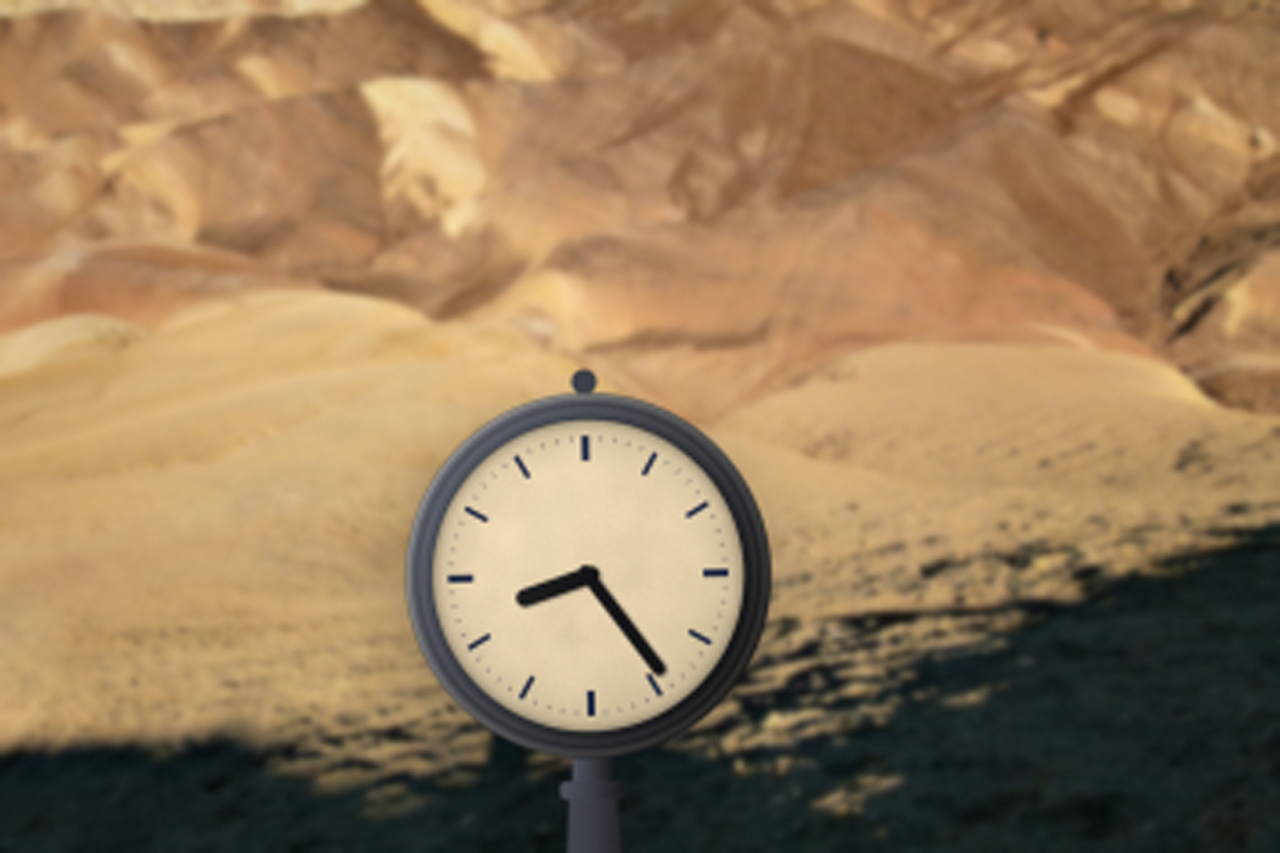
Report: h=8 m=24
